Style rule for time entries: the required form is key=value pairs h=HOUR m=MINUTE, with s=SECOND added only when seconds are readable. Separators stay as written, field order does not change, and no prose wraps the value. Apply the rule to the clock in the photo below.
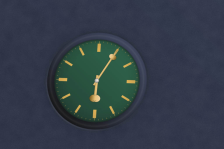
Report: h=6 m=5
